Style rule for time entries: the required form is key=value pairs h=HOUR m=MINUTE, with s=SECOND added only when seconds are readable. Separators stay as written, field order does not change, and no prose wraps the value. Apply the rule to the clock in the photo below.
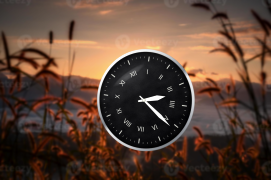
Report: h=3 m=26
